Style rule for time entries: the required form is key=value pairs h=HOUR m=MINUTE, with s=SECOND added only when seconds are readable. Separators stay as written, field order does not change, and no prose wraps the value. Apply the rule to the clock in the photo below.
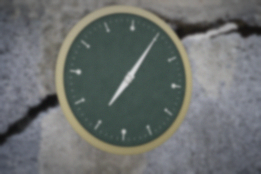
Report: h=7 m=5
